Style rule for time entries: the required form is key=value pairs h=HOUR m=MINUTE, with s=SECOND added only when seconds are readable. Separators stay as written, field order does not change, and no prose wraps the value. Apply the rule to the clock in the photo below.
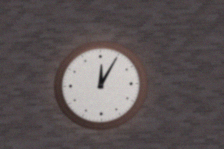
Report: h=12 m=5
